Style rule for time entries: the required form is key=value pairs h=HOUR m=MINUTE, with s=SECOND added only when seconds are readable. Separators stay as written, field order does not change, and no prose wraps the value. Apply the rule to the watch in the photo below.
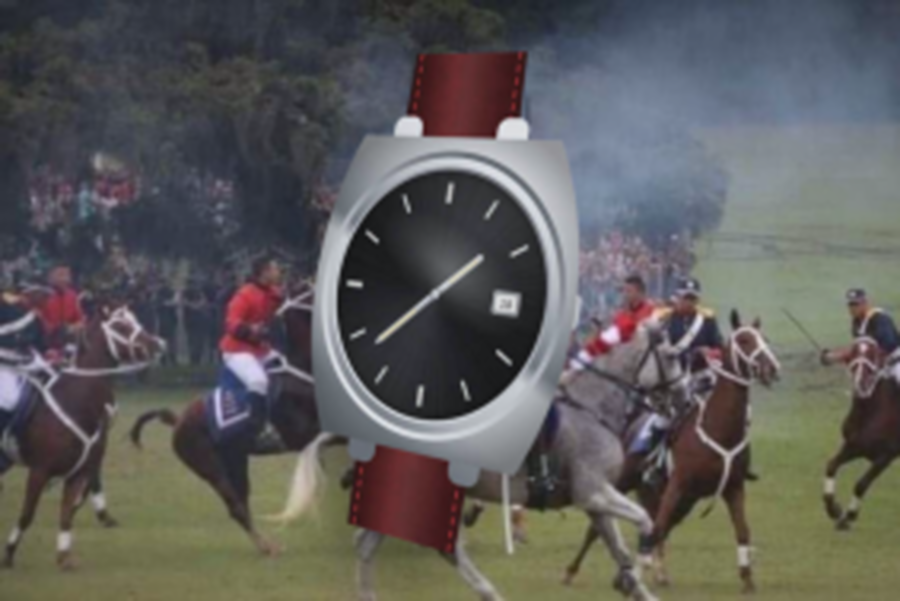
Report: h=1 m=38
